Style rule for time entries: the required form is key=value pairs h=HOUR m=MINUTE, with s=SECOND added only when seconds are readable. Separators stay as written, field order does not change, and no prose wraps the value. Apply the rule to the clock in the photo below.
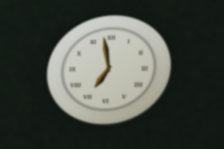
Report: h=6 m=58
